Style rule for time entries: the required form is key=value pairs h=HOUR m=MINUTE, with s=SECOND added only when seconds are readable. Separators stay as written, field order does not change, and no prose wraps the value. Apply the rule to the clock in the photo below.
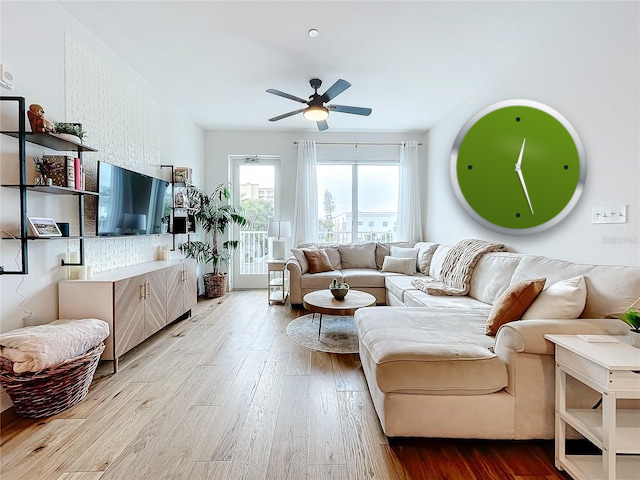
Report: h=12 m=27
